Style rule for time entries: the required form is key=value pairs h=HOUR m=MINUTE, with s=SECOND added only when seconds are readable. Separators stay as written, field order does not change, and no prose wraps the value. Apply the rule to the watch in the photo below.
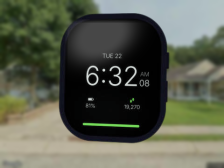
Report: h=6 m=32 s=8
